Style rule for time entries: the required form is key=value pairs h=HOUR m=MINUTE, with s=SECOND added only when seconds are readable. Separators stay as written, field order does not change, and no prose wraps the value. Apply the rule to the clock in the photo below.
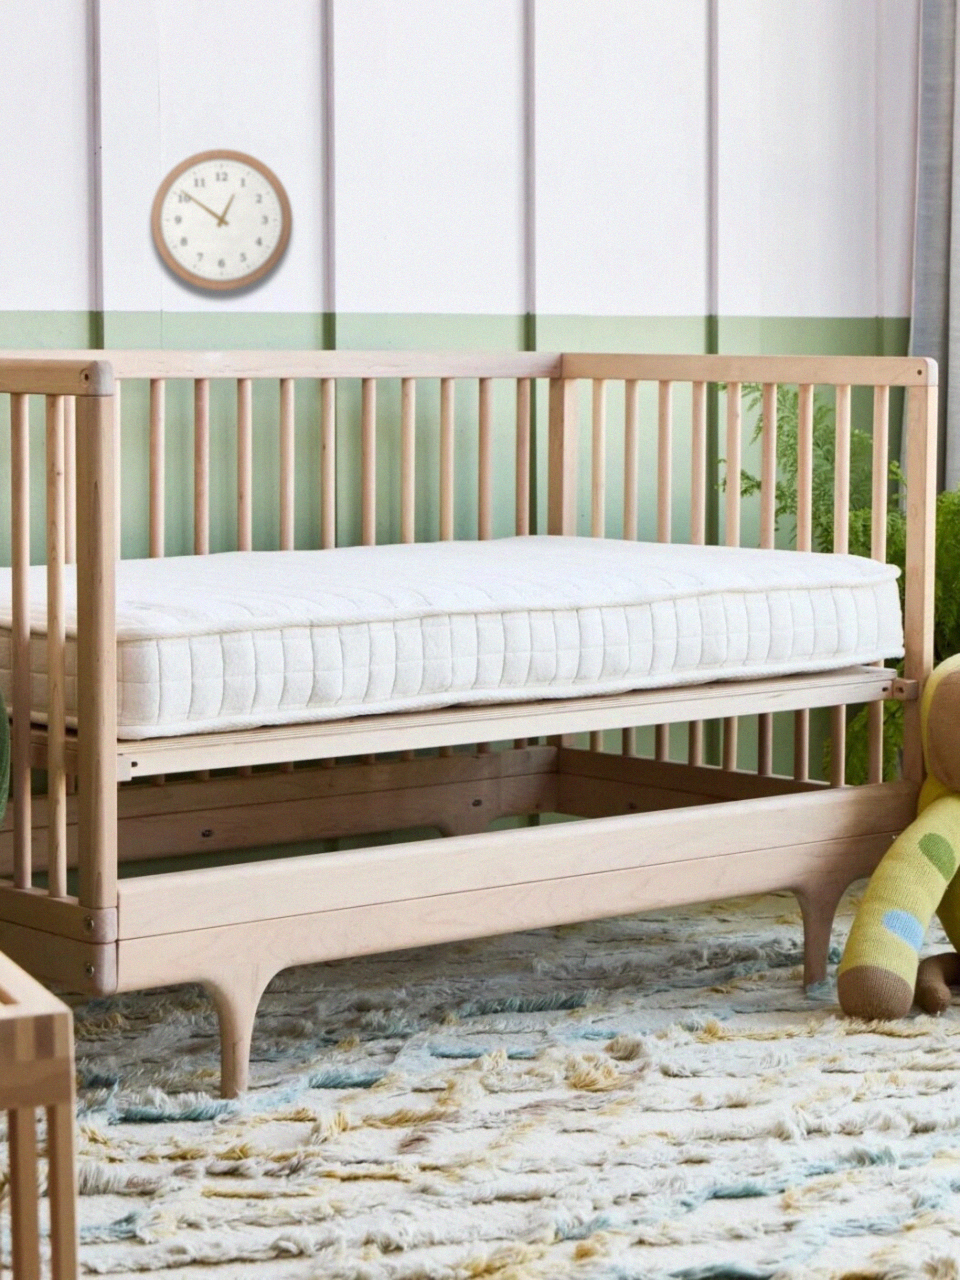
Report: h=12 m=51
